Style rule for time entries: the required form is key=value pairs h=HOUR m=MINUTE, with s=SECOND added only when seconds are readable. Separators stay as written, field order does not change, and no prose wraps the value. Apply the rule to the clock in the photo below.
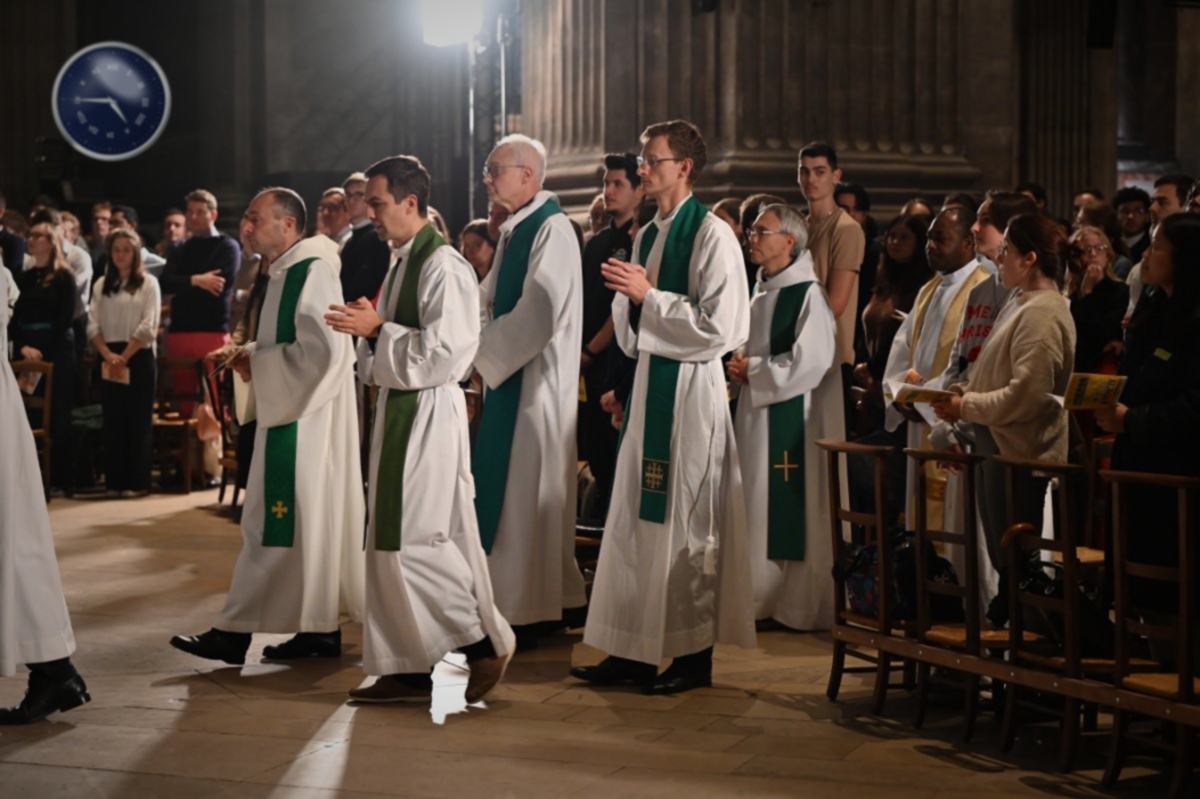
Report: h=4 m=45
